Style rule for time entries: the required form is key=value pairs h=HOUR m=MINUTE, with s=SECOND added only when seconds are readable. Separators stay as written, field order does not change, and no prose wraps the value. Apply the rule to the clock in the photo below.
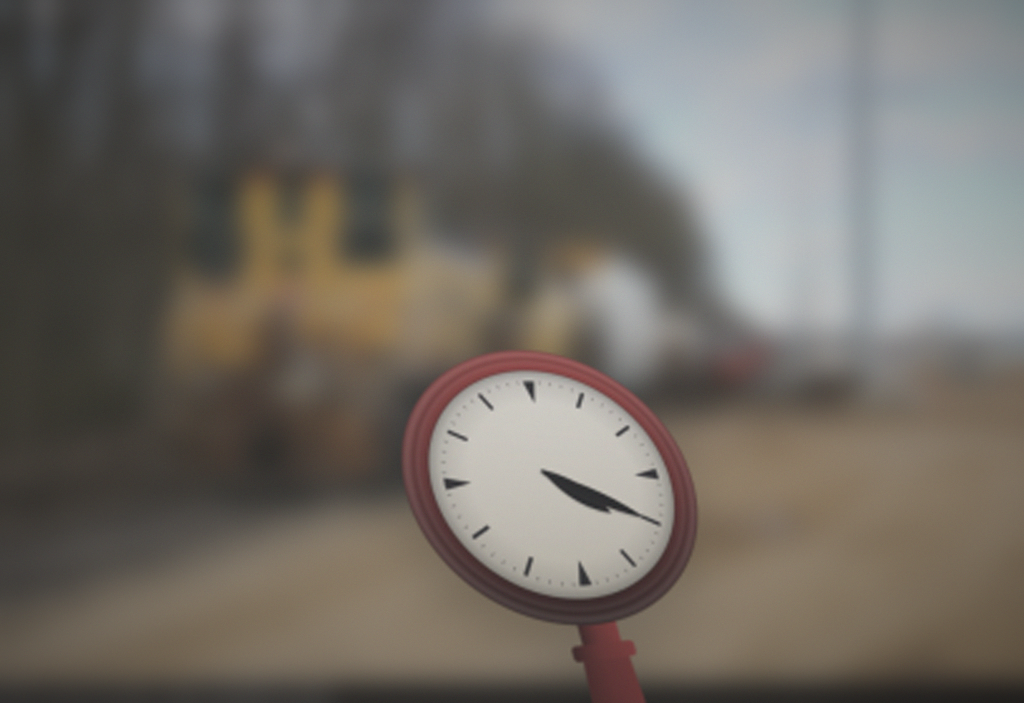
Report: h=4 m=20
